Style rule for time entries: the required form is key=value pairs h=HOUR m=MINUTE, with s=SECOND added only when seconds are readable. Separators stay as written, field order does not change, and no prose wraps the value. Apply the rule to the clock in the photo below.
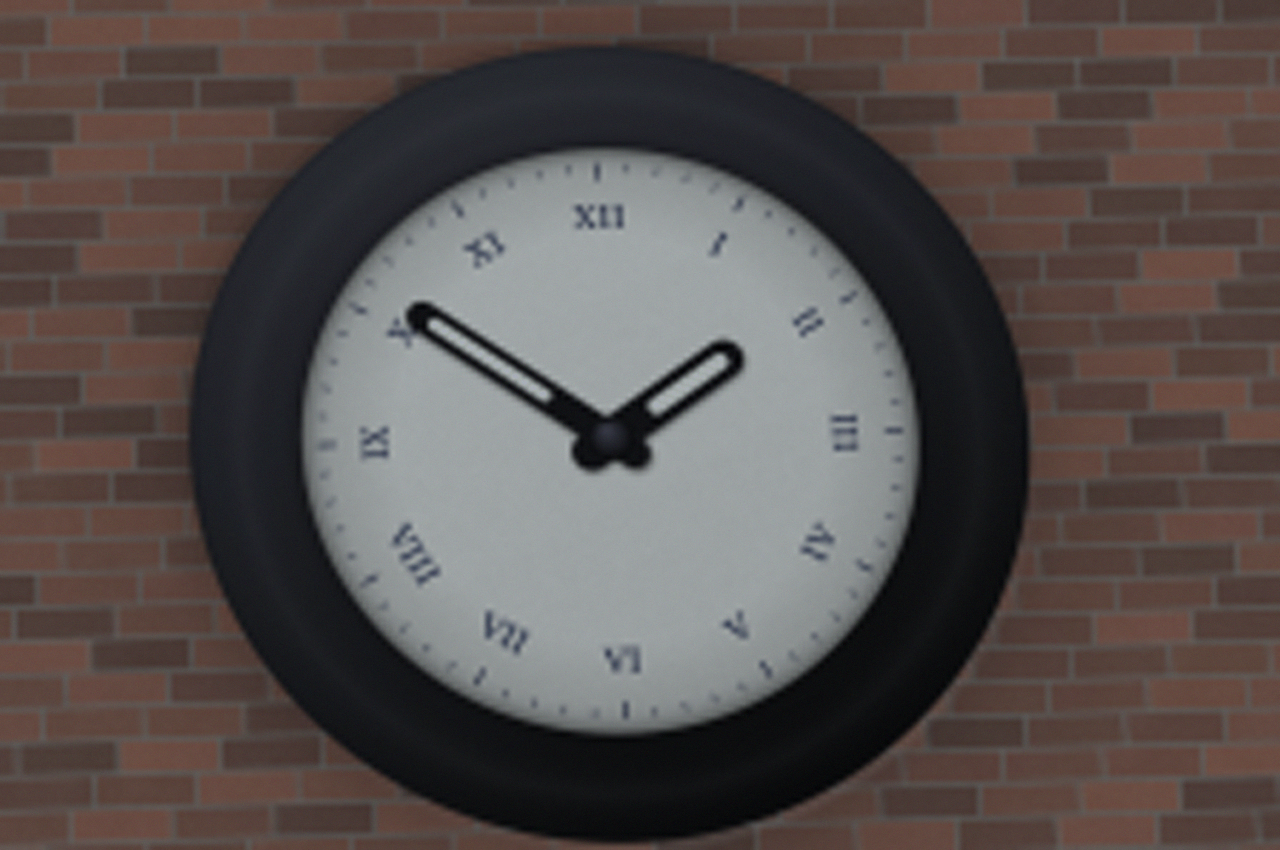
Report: h=1 m=51
